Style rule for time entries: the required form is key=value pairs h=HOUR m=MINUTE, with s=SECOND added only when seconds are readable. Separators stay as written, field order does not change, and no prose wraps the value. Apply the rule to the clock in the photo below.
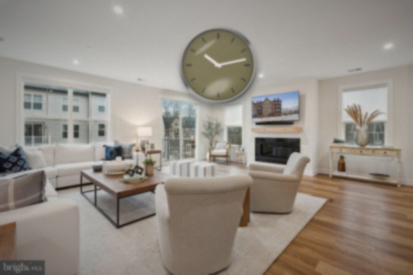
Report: h=10 m=13
